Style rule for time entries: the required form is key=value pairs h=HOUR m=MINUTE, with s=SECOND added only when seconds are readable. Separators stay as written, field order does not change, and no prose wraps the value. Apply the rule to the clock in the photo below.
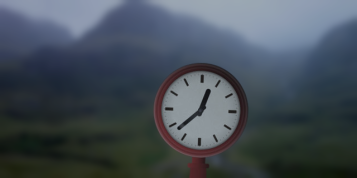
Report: h=12 m=38
